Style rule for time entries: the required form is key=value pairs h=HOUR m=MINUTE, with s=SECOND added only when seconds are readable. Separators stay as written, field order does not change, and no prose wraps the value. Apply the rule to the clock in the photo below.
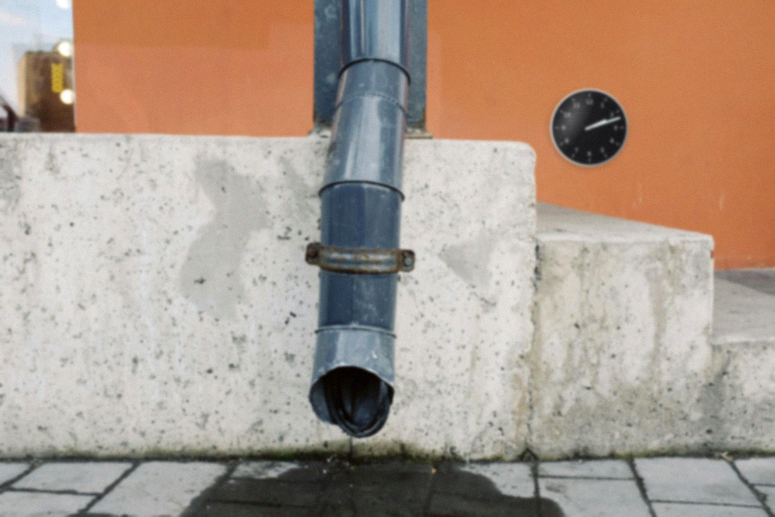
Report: h=2 m=12
